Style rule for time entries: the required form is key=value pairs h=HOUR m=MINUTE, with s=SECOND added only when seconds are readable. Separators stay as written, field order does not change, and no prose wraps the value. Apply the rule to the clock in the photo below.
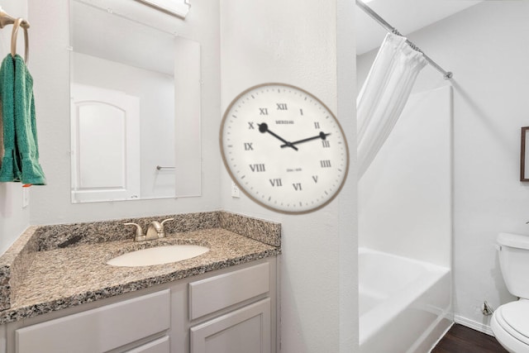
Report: h=10 m=13
